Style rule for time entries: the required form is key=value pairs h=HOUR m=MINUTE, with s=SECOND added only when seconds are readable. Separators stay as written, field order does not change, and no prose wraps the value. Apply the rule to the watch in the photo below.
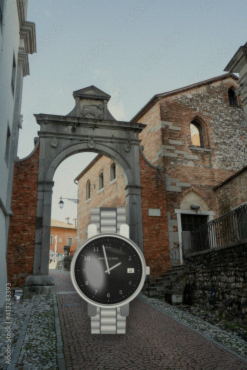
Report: h=1 m=58
